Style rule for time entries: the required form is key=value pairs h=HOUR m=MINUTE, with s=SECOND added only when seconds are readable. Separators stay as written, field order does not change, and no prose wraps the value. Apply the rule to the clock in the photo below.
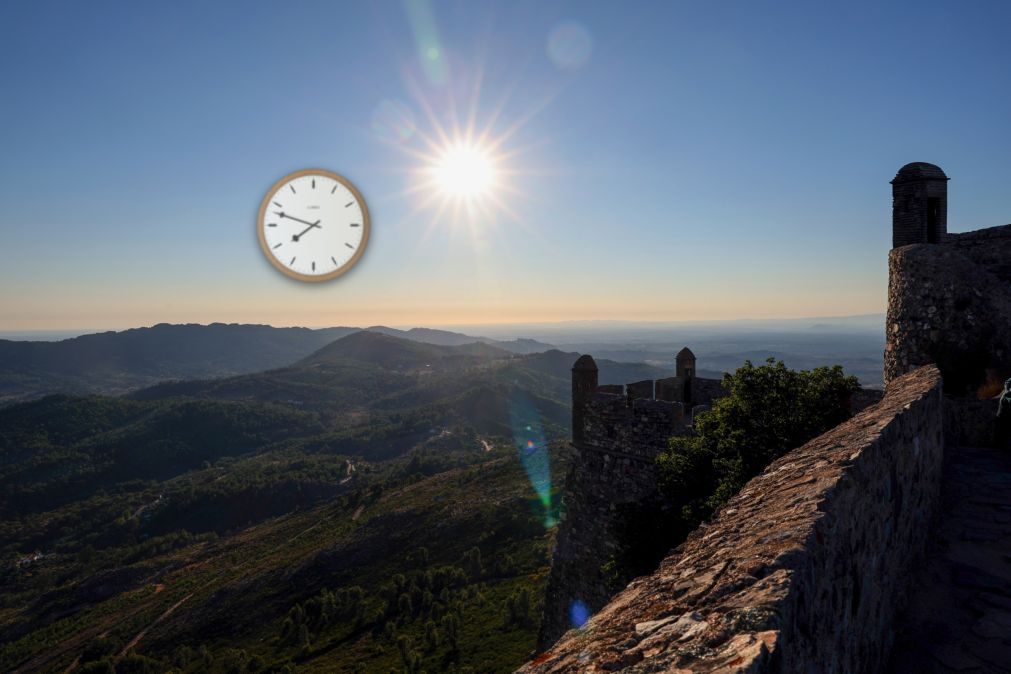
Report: h=7 m=48
